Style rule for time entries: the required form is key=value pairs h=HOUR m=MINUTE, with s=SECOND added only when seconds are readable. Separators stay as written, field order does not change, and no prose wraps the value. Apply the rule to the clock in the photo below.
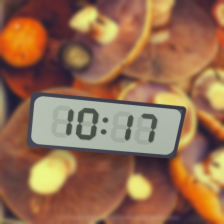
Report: h=10 m=17
